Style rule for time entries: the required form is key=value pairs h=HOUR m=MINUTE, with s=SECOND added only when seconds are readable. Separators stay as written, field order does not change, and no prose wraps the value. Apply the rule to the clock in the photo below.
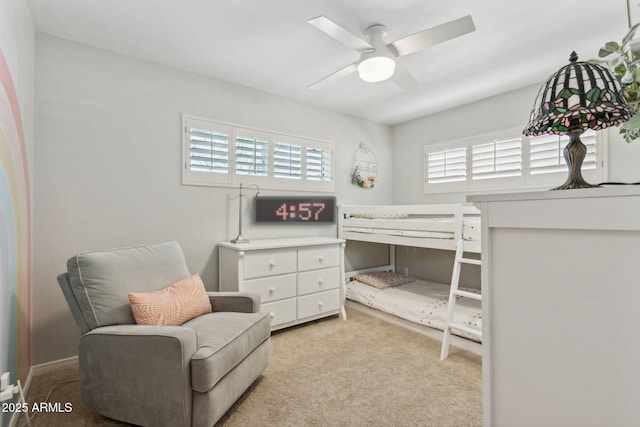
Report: h=4 m=57
